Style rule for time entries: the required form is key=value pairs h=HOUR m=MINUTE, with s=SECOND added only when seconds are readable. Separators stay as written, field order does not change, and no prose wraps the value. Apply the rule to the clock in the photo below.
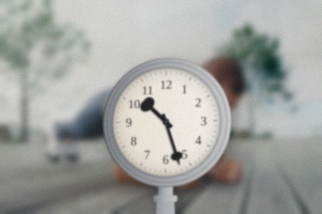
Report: h=10 m=27
